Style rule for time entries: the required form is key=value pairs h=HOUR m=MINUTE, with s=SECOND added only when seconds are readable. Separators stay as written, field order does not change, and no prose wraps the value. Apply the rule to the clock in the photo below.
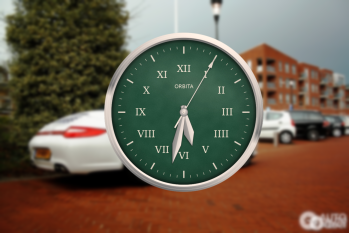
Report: h=5 m=32 s=5
